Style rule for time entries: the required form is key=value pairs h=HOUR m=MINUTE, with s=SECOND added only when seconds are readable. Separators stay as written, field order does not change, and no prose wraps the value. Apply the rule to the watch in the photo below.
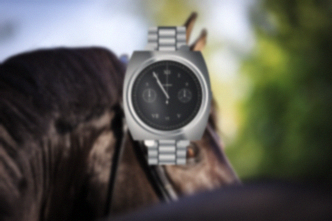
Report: h=10 m=55
